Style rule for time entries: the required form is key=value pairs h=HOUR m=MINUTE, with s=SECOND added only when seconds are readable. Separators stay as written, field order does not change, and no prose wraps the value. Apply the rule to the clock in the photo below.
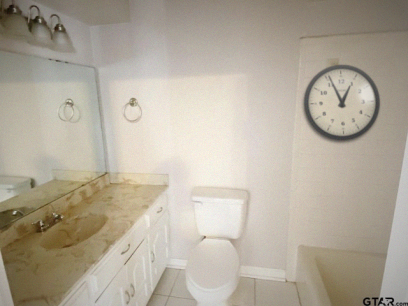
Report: h=12 m=56
